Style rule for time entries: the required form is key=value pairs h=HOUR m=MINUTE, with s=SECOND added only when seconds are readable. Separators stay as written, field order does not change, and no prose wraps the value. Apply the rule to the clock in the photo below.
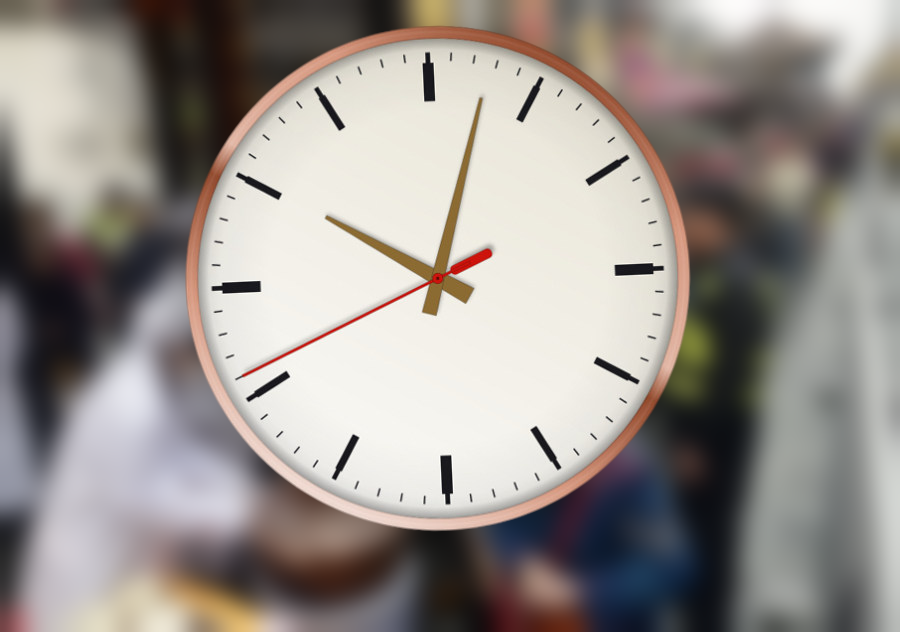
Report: h=10 m=2 s=41
